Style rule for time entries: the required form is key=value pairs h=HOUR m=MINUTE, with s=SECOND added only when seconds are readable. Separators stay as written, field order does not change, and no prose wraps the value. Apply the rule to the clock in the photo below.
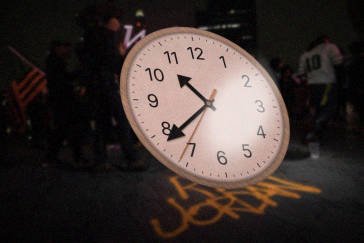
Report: h=10 m=38 s=36
